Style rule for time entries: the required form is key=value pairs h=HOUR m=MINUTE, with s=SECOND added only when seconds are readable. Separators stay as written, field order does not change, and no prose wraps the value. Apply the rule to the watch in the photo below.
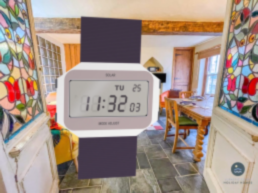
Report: h=11 m=32
